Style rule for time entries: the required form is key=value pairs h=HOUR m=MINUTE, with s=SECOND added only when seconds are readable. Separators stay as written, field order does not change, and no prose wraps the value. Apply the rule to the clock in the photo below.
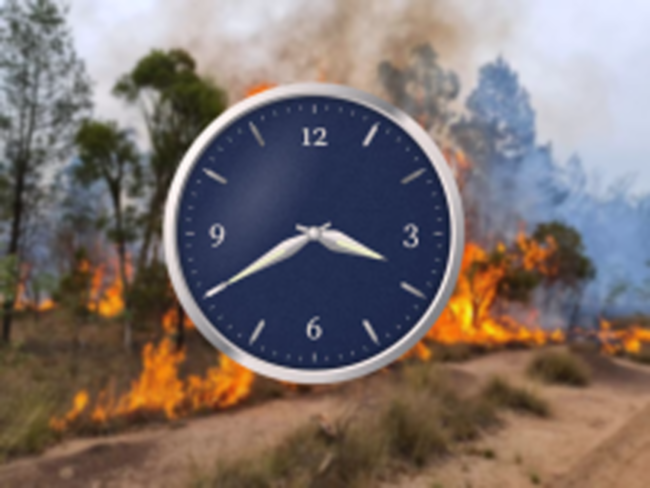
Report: h=3 m=40
